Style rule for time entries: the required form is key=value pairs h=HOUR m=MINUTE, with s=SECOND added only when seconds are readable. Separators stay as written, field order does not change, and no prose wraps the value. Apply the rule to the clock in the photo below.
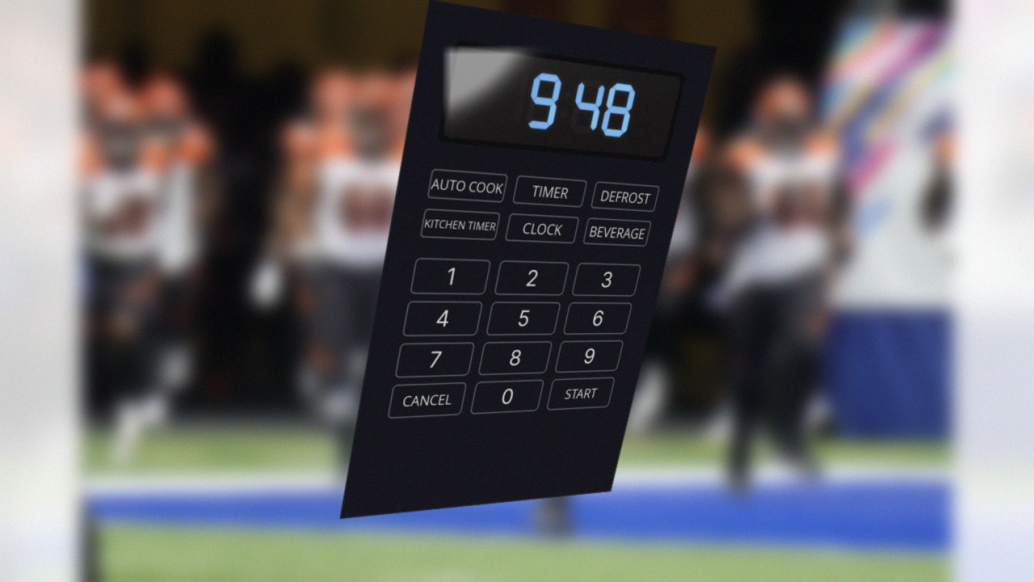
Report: h=9 m=48
